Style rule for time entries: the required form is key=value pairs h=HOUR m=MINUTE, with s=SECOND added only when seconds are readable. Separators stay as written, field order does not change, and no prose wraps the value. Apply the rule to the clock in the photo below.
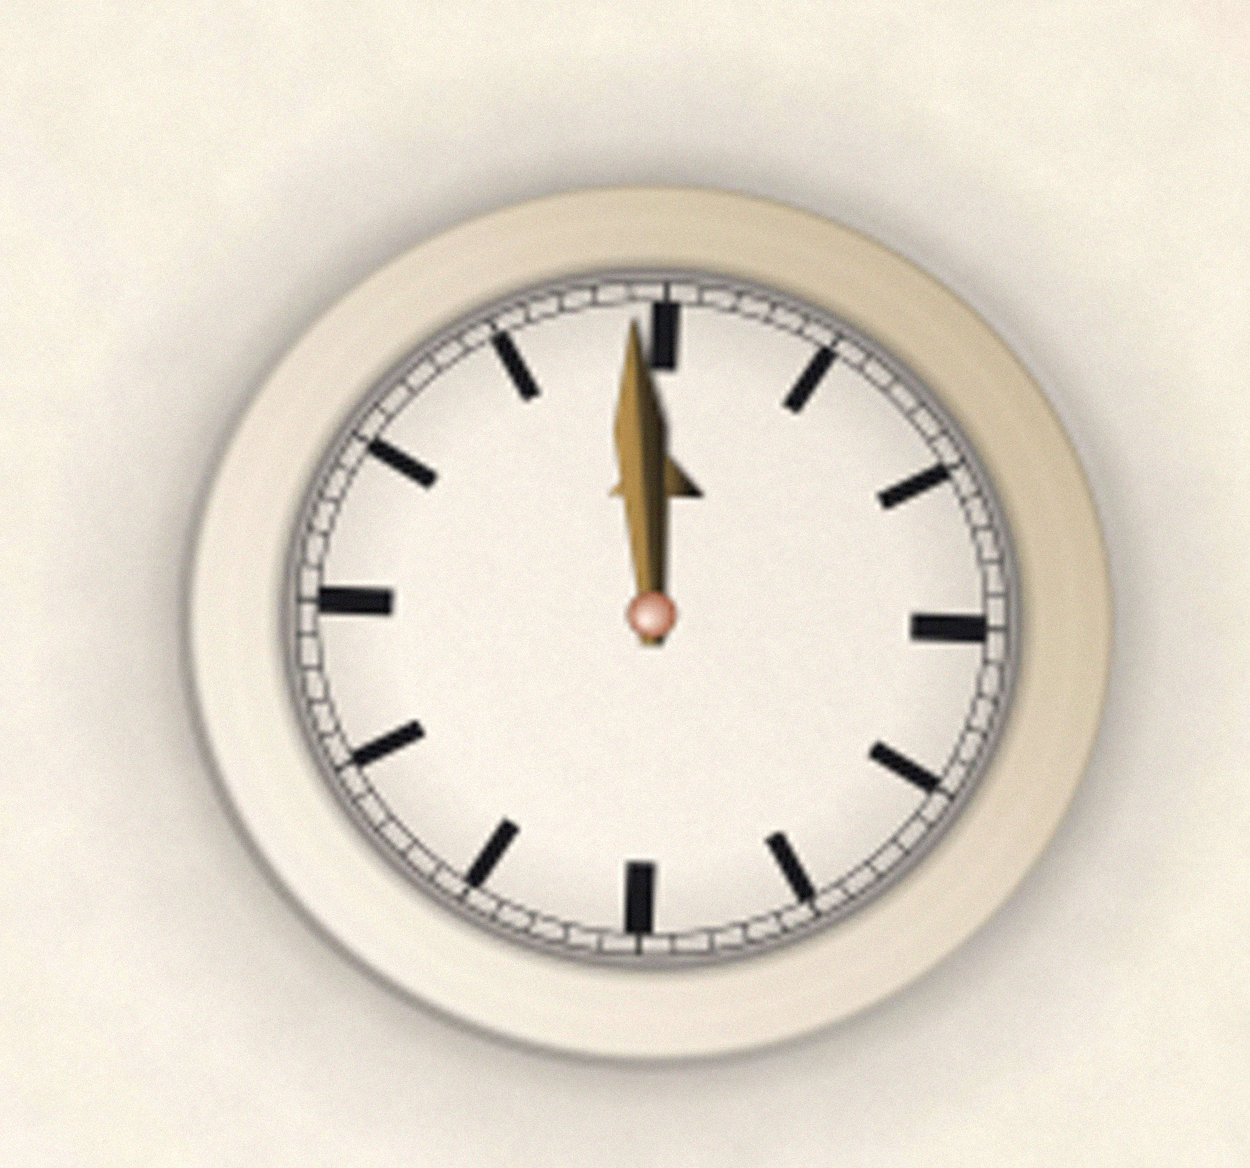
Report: h=11 m=59
